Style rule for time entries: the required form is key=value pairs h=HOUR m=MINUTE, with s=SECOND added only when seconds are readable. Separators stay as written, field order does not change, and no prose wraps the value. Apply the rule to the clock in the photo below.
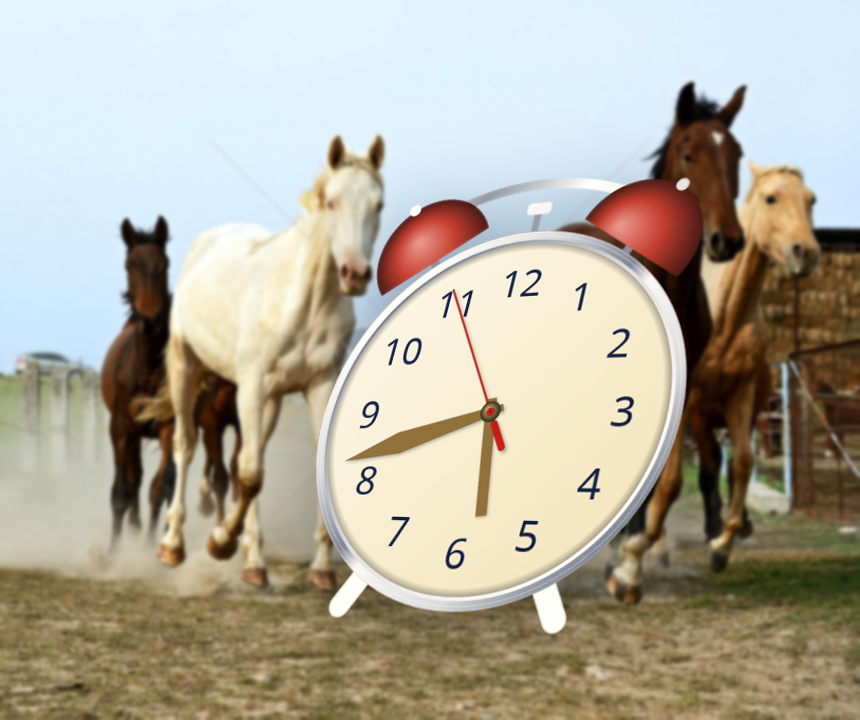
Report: h=5 m=41 s=55
